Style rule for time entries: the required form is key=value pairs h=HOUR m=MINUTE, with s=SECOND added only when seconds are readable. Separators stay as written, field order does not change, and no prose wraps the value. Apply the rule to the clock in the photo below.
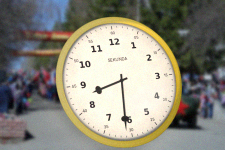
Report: h=8 m=31
